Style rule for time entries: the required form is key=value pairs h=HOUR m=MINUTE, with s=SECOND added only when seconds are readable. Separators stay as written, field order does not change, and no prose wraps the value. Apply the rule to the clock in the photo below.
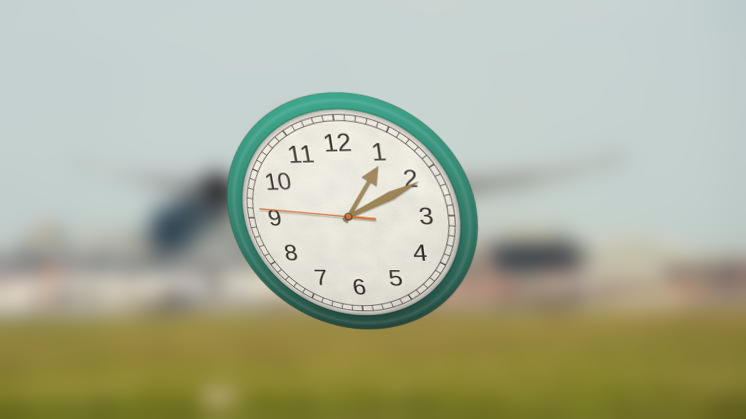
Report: h=1 m=10 s=46
